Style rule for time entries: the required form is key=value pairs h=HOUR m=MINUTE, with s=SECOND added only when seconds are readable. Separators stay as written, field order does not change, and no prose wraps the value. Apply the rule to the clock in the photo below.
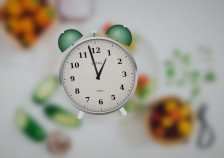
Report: h=12 m=58
